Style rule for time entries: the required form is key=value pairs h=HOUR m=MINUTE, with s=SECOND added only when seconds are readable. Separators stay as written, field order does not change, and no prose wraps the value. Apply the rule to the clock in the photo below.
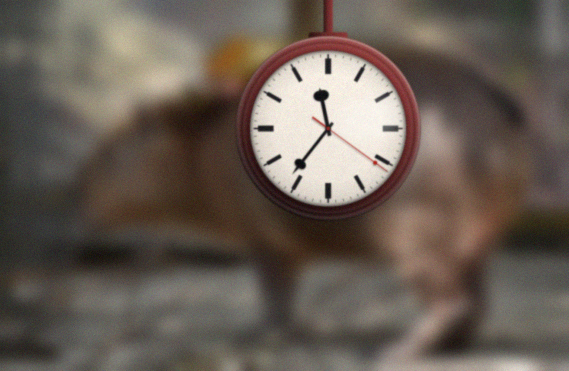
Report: h=11 m=36 s=21
